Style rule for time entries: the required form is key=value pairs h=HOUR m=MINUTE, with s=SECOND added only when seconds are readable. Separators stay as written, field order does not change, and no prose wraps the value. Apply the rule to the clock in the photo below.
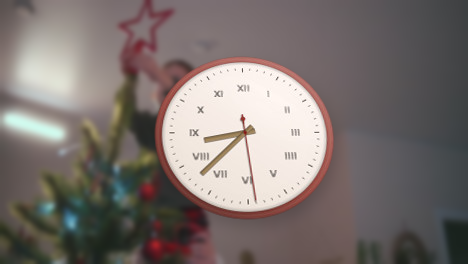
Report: h=8 m=37 s=29
